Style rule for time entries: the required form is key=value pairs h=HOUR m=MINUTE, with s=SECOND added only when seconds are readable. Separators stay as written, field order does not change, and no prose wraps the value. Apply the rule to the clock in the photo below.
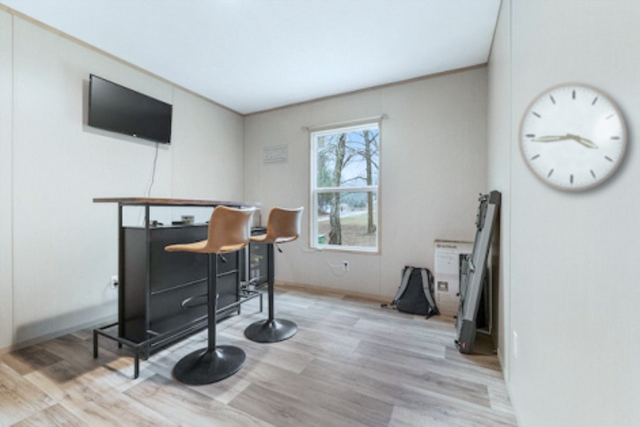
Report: h=3 m=44
